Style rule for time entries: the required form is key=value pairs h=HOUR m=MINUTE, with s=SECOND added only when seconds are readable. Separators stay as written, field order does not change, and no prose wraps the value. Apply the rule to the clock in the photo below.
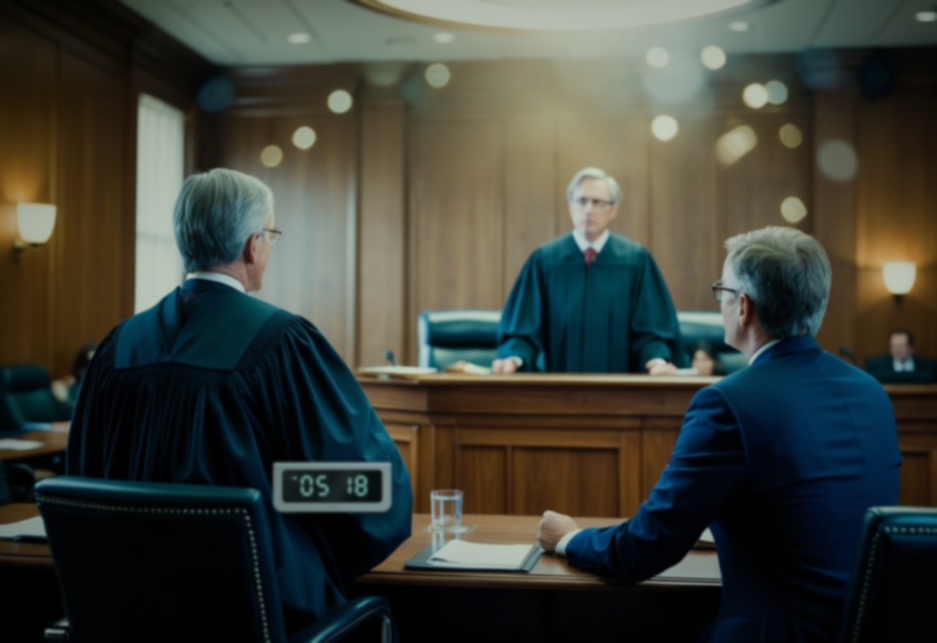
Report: h=5 m=18
